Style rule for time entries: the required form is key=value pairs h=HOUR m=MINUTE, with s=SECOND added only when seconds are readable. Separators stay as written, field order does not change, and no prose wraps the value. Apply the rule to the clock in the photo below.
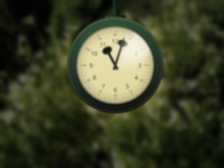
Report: h=11 m=3
